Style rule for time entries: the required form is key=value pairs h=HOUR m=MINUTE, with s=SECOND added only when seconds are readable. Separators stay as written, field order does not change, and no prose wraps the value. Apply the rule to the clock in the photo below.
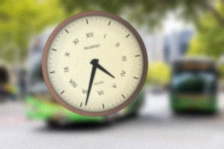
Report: h=4 m=34
